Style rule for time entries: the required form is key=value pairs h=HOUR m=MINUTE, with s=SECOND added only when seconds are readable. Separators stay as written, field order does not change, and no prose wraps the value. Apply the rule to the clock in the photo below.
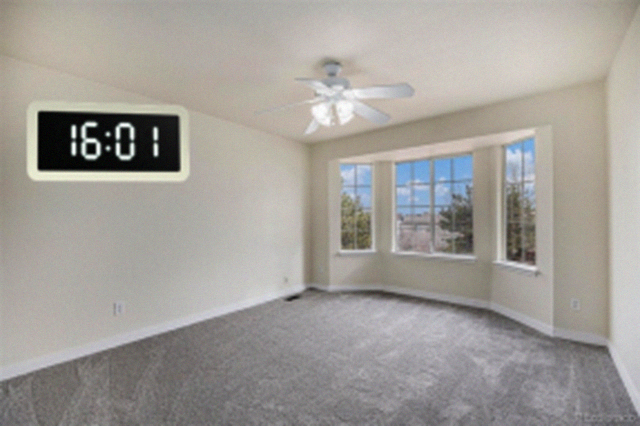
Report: h=16 m=1
